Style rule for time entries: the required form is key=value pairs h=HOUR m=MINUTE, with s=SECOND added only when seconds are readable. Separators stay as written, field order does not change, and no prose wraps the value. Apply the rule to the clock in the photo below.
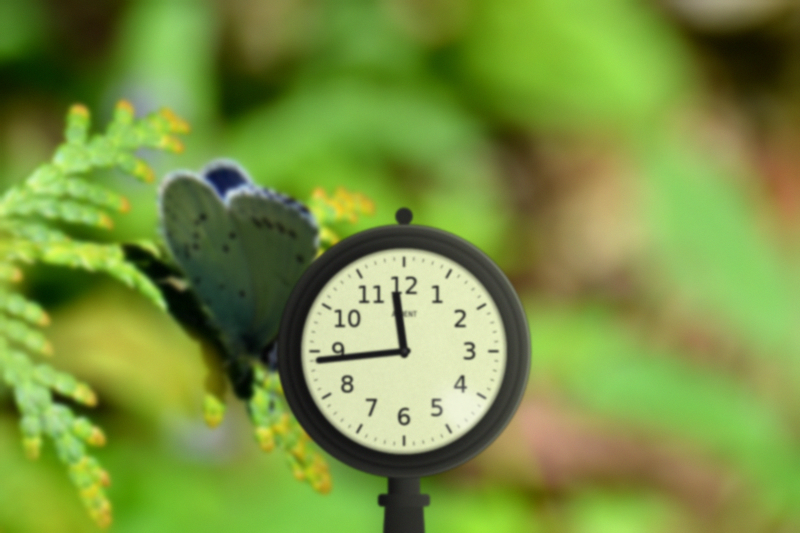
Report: h=11 m=44
